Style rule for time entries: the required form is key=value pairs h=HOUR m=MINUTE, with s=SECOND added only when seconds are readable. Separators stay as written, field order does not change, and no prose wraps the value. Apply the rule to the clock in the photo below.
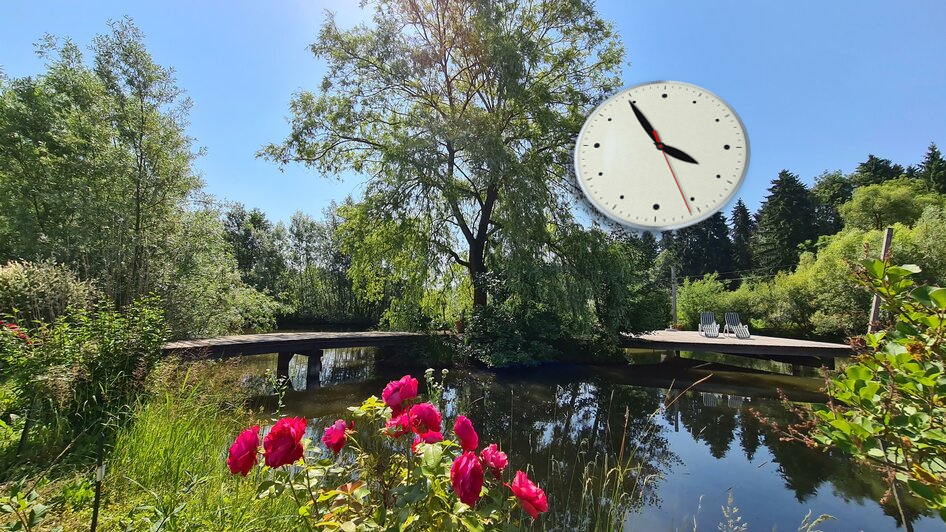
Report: h=3 m=54 s=26
